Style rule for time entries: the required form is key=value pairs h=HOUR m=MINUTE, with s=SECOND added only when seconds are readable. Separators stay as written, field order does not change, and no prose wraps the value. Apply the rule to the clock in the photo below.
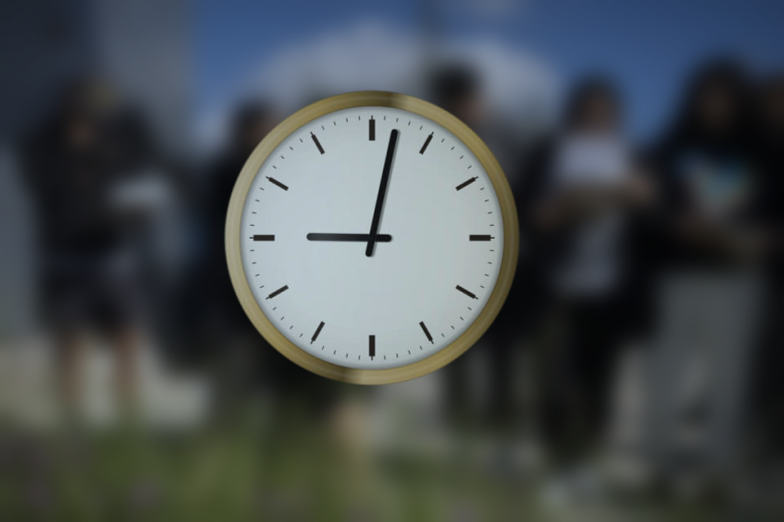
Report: h=9 m=2
